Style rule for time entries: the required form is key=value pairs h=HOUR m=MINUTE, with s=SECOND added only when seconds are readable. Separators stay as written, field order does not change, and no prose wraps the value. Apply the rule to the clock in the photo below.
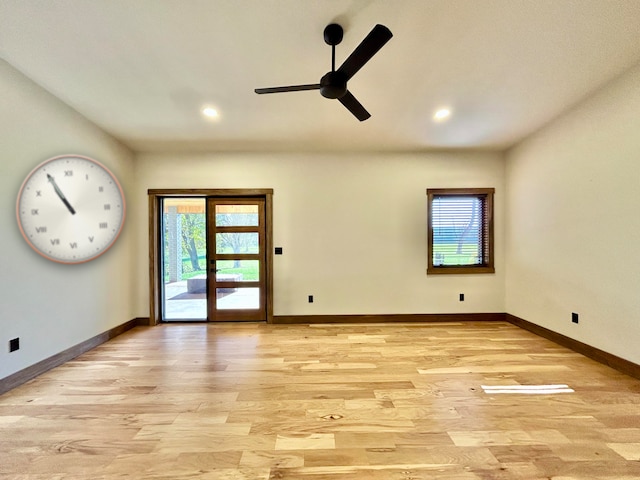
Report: h=10 m=55
